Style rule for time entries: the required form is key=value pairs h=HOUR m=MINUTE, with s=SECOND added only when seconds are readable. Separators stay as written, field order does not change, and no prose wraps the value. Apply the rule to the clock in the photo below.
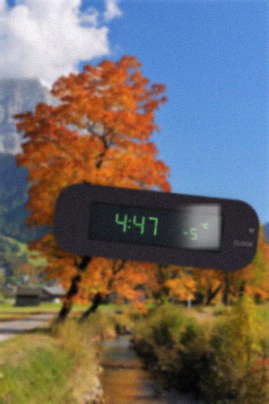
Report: h=4 m=47
